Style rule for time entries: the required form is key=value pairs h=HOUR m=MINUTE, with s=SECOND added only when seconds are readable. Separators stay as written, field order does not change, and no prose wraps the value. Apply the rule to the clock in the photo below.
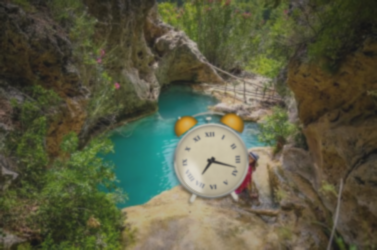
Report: h=7 m=18
